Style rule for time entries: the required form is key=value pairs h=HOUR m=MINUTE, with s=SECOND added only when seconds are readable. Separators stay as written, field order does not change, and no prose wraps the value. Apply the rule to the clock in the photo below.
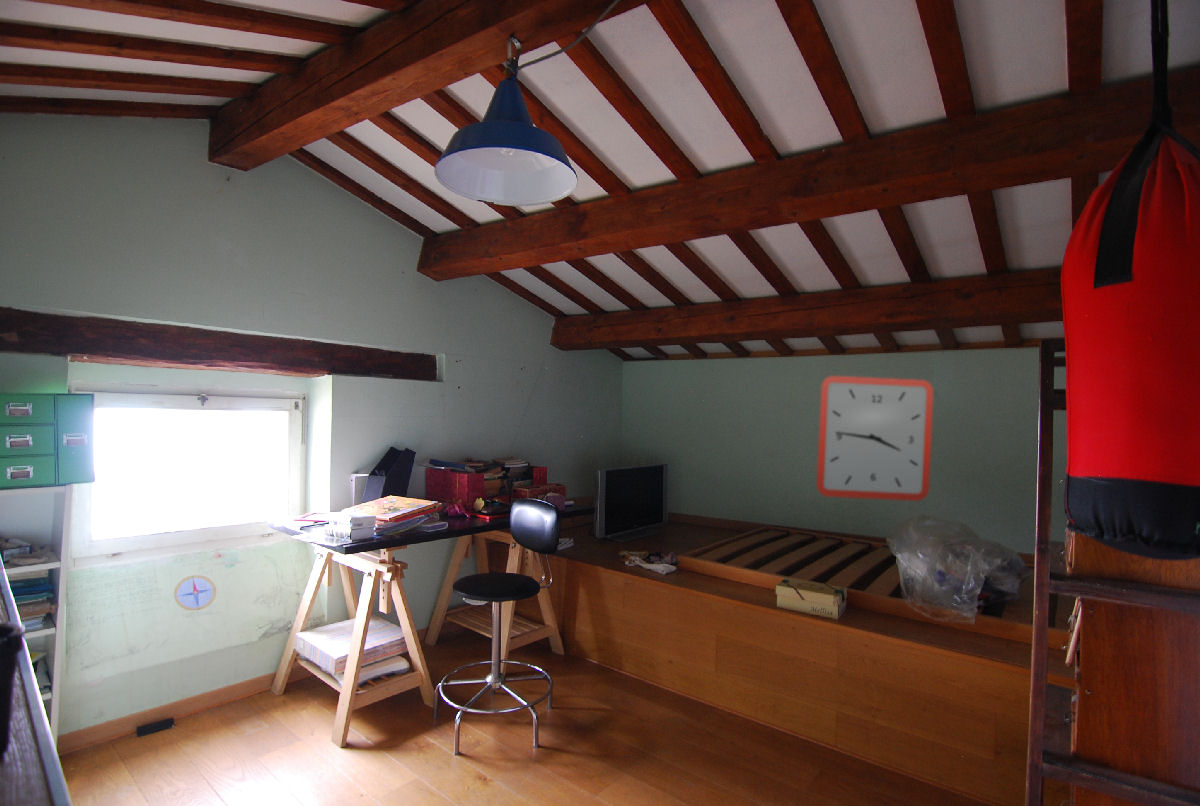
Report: h=3 m=46
